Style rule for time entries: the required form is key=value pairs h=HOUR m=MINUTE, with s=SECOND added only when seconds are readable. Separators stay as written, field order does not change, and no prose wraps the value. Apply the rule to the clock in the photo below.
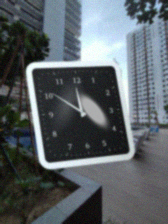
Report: h=11 m=51
